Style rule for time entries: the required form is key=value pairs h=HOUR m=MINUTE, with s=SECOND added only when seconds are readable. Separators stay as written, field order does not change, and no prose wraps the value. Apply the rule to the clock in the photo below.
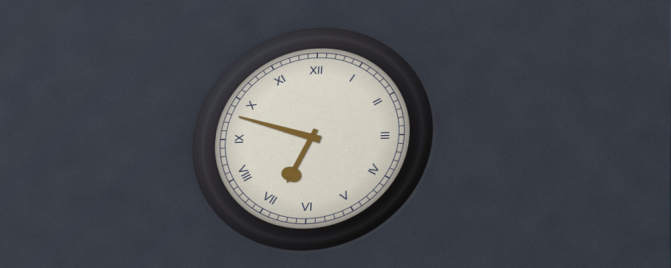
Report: h=6 m=48
